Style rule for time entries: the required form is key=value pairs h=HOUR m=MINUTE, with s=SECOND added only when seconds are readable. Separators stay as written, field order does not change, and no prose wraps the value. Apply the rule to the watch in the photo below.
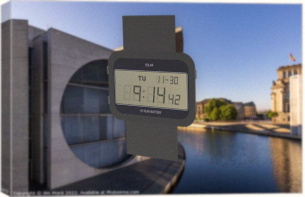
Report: h=9 m=14 s=42
